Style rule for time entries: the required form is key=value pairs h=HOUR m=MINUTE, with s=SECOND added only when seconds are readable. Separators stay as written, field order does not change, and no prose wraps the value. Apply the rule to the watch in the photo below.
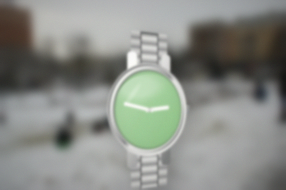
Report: h=2 m=47
